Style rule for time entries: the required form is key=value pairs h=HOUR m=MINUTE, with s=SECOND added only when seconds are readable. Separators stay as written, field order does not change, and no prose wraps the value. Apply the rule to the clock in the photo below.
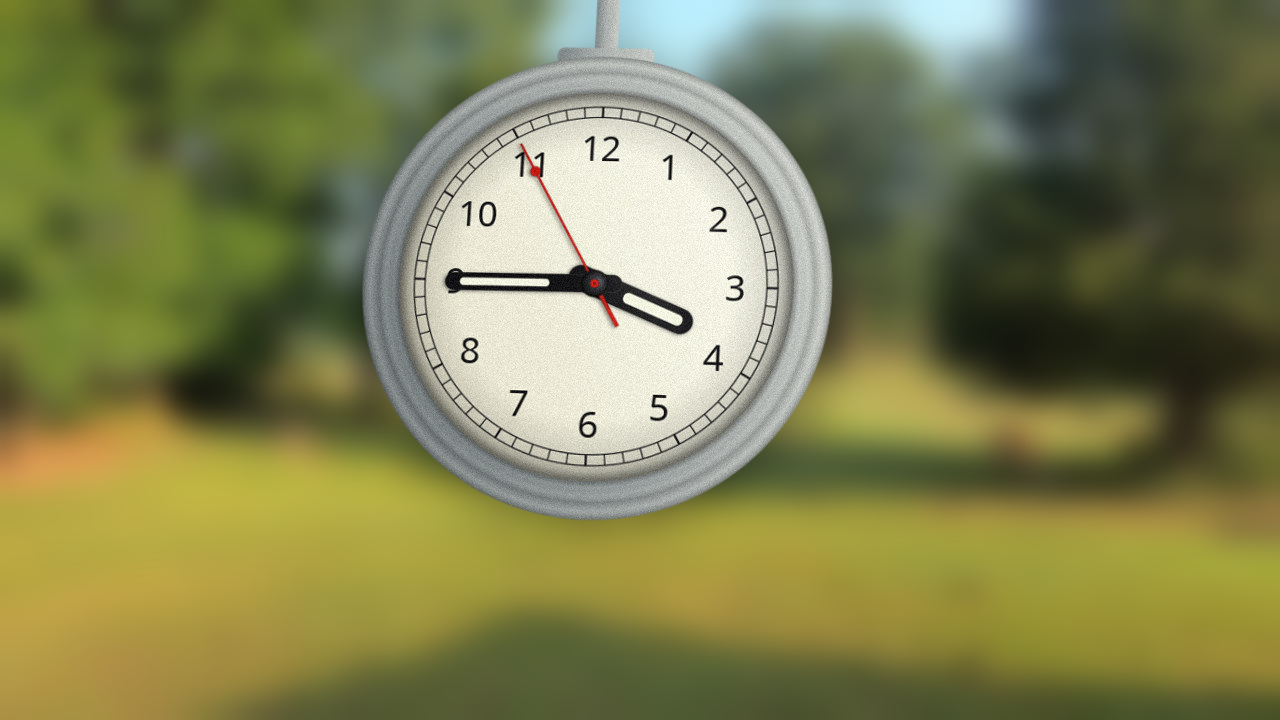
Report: h=3 m=44 s=55
